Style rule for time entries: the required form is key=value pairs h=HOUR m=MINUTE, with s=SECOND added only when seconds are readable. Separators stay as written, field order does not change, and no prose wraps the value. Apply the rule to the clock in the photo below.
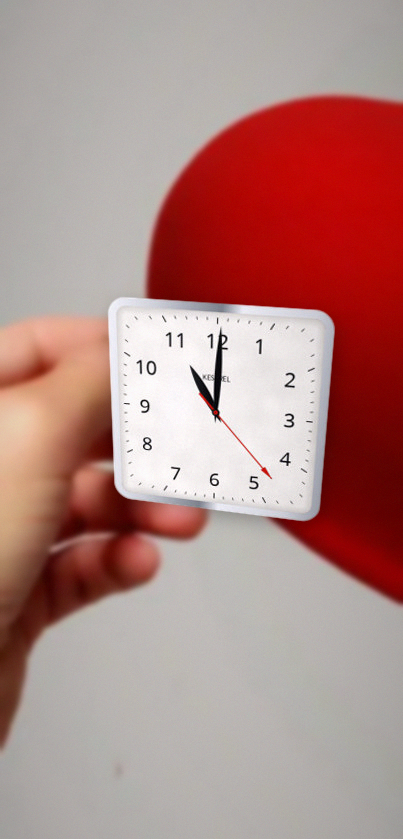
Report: h=11 m=0 s=23
